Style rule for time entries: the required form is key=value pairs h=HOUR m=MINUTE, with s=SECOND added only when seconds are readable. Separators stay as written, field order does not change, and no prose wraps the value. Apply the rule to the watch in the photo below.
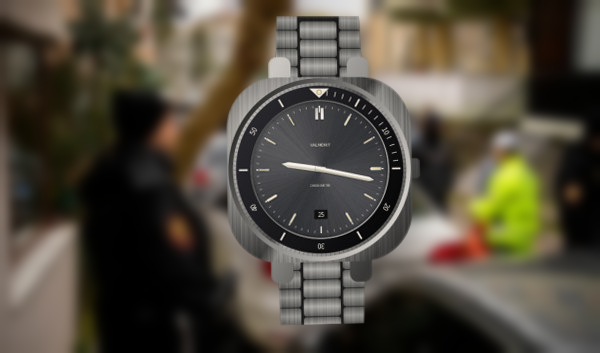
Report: h=9 m=17
